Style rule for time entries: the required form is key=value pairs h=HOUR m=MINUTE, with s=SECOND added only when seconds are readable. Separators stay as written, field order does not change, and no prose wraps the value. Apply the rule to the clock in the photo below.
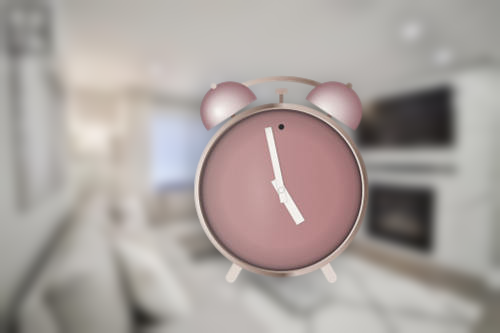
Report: h=4 m=58
